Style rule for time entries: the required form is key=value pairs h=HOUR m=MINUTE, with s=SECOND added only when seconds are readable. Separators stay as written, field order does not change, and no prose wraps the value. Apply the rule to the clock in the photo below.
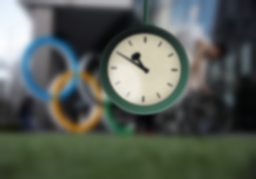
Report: h=10 m=50
